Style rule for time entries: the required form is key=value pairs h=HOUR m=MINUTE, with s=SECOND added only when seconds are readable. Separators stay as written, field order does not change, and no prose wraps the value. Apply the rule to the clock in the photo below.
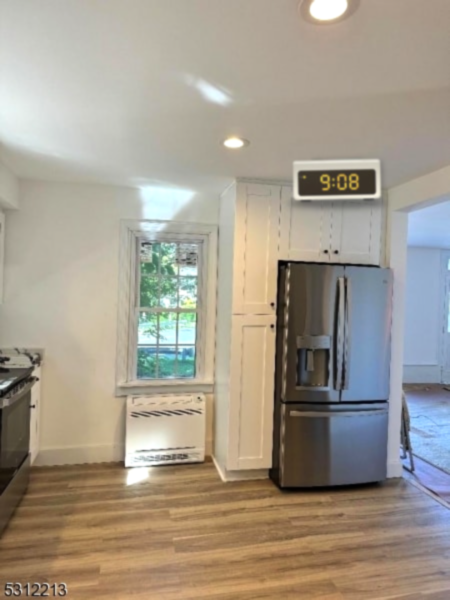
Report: h=9 m=8
